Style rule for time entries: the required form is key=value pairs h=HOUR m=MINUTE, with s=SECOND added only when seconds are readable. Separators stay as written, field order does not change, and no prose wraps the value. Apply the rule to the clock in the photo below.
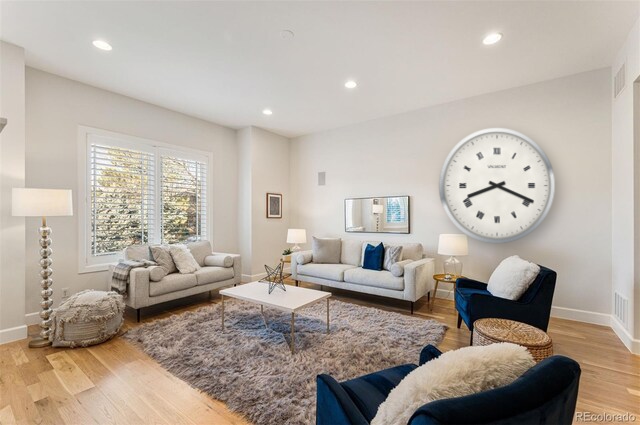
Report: h=8 m=19
